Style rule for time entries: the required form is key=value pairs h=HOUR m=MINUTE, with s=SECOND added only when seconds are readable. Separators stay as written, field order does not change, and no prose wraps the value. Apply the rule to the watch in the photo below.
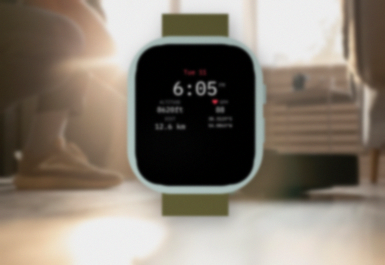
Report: h=6 m=5
